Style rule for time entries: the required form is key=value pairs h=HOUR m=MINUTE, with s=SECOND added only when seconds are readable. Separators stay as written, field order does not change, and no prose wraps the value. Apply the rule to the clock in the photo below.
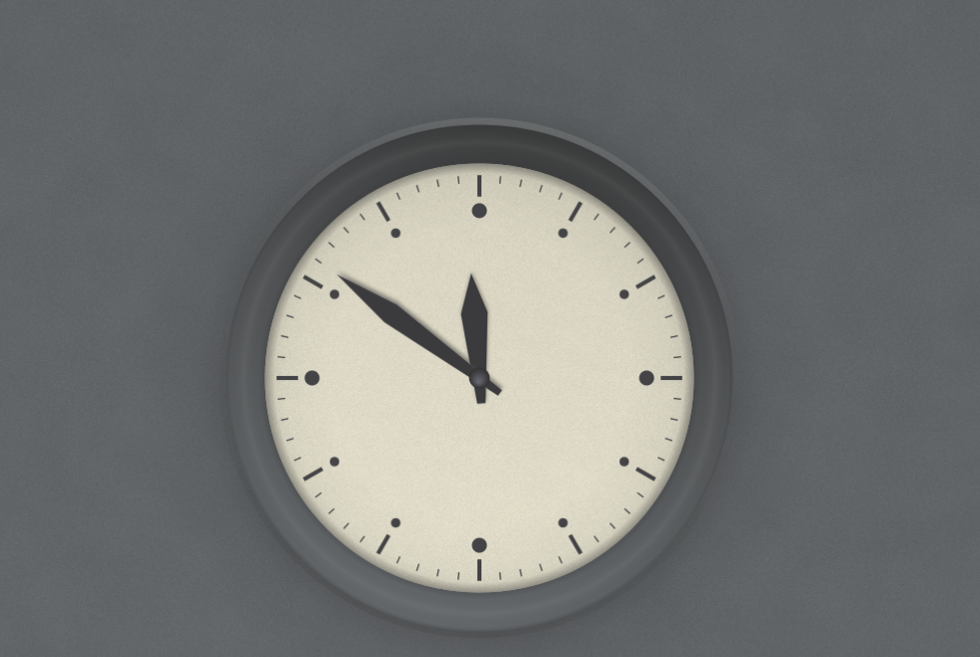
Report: h=11 m=51
